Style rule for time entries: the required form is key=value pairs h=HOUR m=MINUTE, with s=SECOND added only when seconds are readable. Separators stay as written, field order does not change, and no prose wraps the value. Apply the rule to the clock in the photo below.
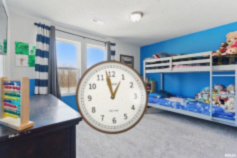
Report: h=12 m=58
